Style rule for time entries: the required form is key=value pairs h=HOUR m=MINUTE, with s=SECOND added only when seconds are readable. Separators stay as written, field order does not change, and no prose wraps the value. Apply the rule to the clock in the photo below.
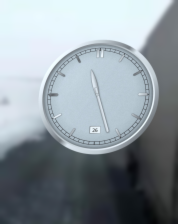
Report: h=11 m=27
